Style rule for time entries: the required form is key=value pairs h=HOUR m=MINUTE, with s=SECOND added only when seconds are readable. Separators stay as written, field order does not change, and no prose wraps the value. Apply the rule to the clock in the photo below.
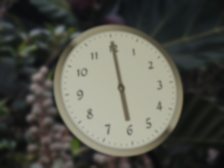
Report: h=6 m=0
